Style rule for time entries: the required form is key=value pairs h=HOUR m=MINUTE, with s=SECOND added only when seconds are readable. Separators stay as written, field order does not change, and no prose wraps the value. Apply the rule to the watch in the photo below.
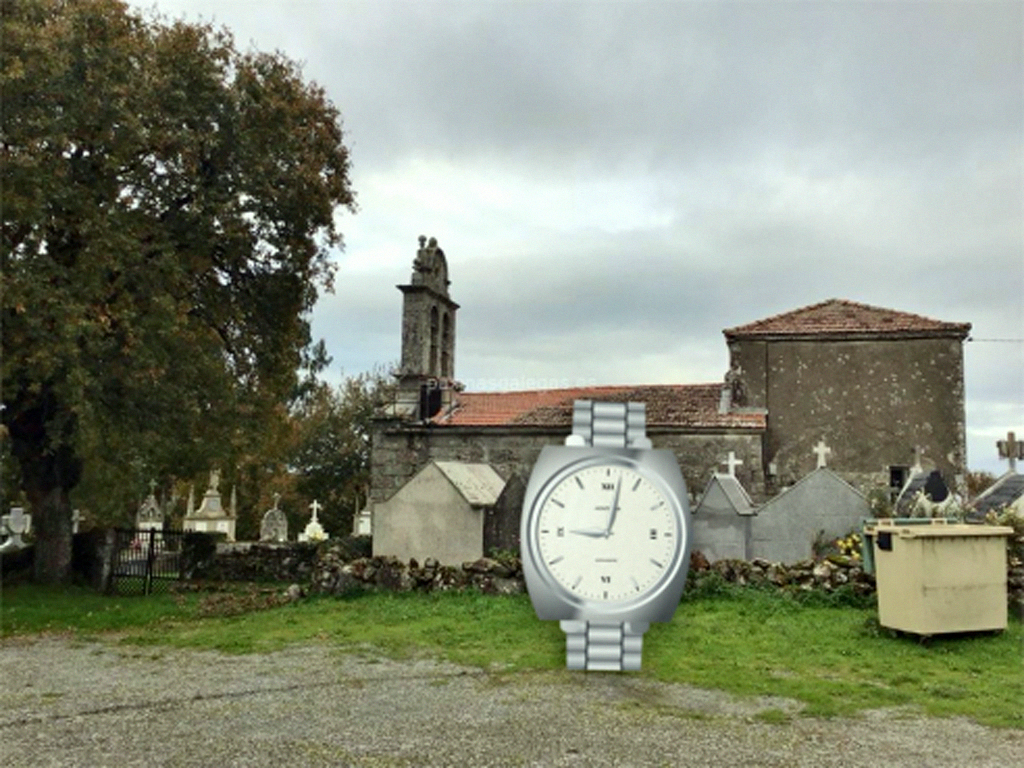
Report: h=9 m=2
